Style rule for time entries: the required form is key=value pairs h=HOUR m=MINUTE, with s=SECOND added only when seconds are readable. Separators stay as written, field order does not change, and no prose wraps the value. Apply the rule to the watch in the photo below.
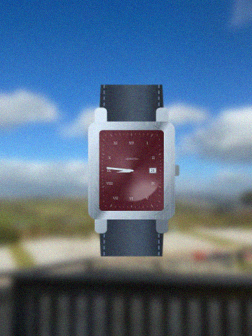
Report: h=8 m=46
